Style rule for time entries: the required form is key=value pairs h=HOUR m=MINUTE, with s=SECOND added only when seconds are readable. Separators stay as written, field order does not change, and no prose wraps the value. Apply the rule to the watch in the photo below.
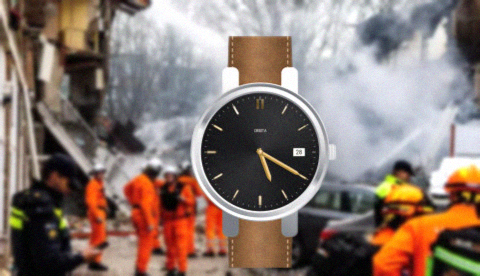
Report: h=5 m=20
